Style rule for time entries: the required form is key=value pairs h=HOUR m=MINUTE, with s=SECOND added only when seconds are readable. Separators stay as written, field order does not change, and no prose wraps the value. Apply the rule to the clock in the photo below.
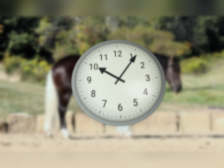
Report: h=10 m=6
